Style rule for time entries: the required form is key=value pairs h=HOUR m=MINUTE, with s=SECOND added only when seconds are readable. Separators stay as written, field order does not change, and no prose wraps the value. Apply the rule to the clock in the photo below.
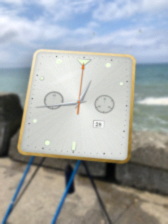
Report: h=12 m=43
